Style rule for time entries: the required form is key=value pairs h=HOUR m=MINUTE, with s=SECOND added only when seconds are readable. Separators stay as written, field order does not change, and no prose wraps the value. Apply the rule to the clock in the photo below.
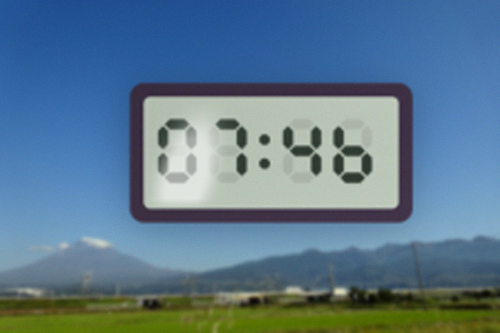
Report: h=7 m=46
